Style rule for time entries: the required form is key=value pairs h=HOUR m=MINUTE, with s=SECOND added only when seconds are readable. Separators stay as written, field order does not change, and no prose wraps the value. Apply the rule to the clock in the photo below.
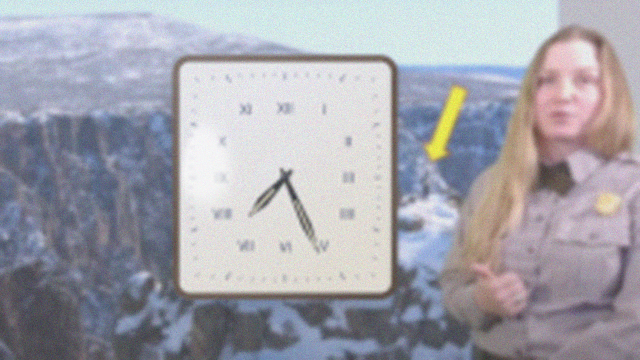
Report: h=7 m=26
